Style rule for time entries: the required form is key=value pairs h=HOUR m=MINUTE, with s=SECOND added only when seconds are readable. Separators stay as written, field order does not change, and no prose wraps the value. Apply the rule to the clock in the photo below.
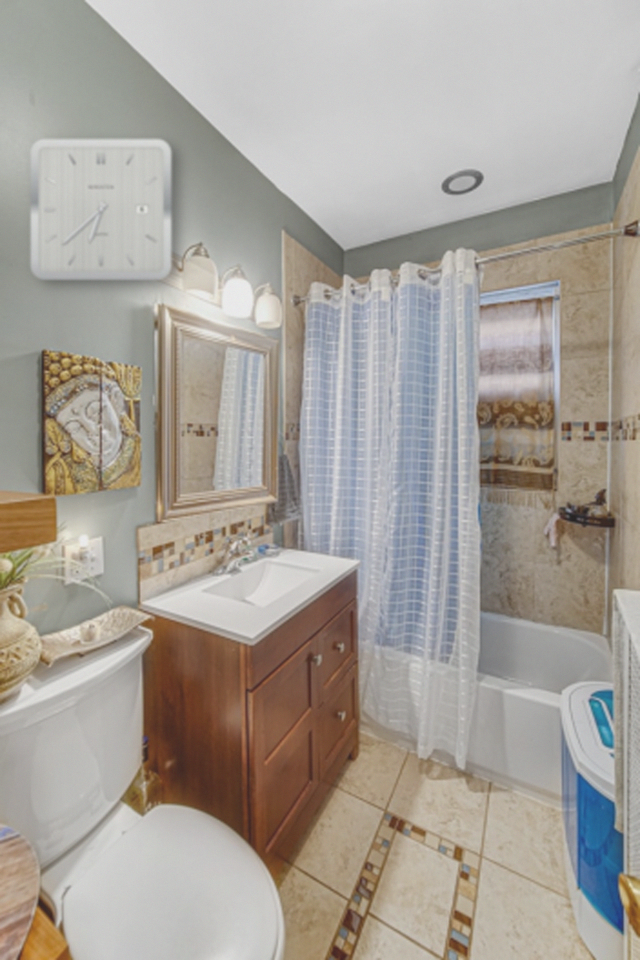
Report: h=6 m=38
